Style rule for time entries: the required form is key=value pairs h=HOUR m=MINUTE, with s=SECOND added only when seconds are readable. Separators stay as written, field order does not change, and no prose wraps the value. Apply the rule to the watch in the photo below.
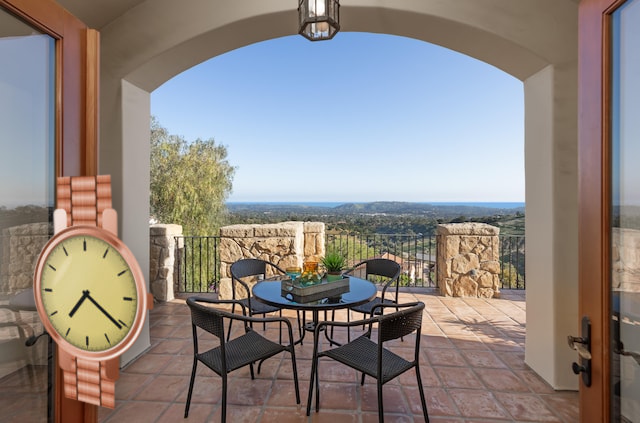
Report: h=7 m=21
